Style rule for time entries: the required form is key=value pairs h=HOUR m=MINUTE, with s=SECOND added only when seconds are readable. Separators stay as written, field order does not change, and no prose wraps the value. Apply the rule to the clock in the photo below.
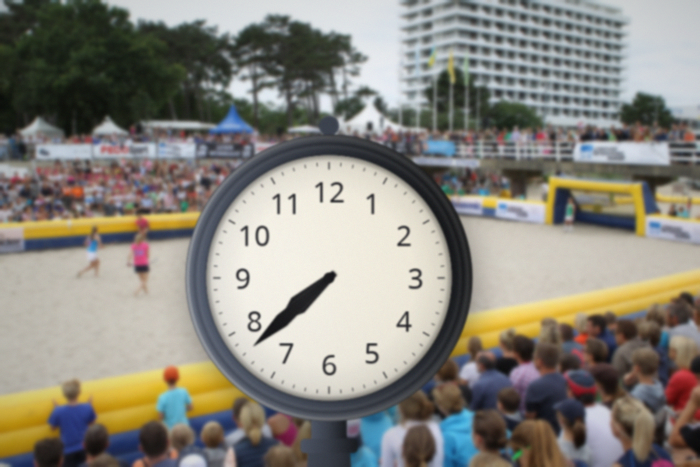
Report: h=7 m=38
